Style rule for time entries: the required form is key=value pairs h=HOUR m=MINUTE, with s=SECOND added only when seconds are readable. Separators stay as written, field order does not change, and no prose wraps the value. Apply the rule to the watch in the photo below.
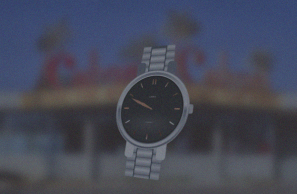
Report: h=9 m=49
